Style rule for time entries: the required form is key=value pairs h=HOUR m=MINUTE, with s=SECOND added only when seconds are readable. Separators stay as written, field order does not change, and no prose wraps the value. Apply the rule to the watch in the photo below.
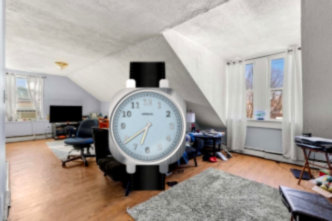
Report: h=6 m=39
